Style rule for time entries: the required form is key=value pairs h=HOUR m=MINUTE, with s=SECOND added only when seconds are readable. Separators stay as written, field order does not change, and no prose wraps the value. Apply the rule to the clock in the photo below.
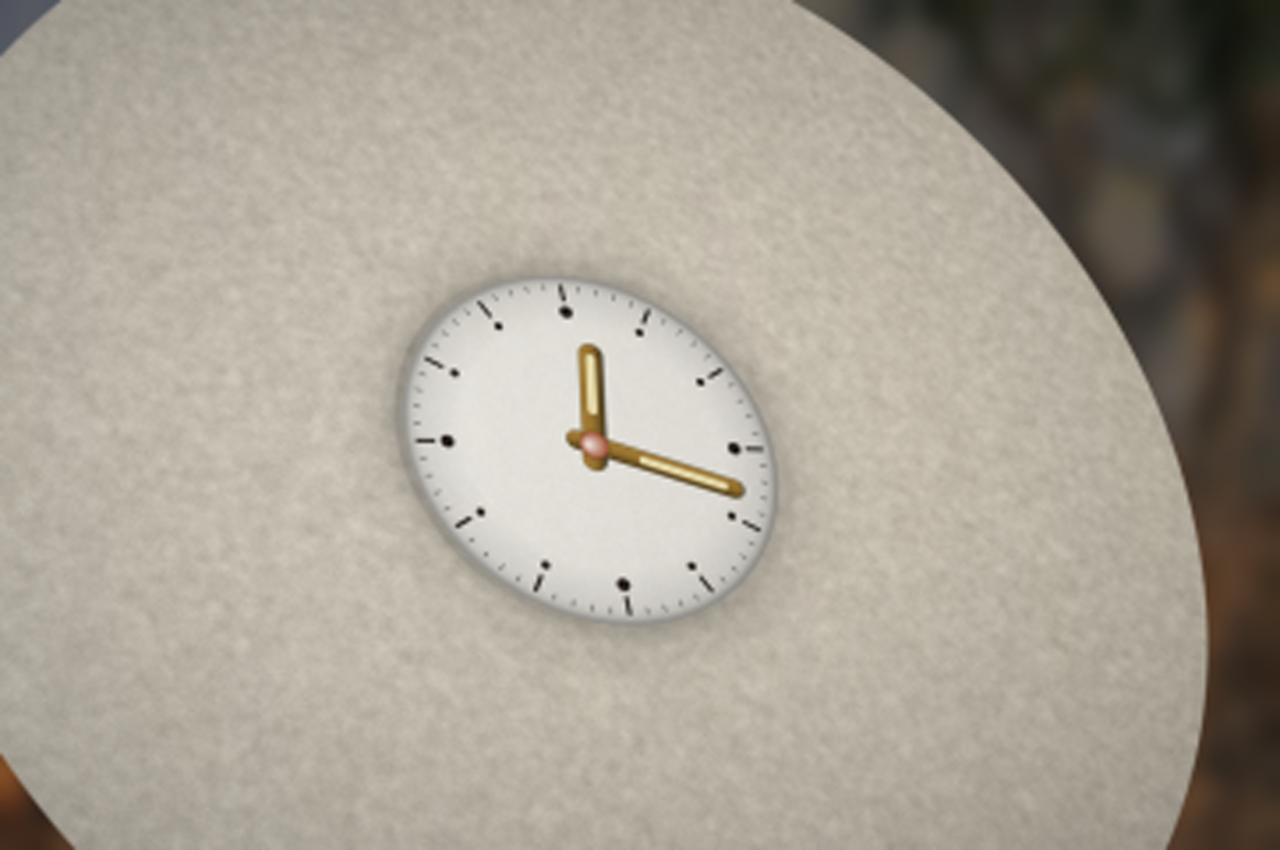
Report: h=12 m=18
